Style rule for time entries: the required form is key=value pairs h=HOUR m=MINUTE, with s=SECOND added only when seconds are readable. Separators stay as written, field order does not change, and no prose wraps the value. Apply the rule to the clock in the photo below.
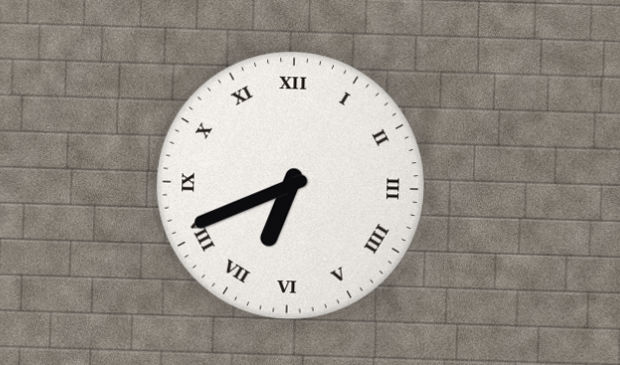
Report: h=6 m=41
